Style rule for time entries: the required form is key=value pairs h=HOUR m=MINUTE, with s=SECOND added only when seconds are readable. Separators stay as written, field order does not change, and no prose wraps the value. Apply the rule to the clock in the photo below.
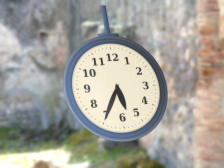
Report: h=5 m=35
